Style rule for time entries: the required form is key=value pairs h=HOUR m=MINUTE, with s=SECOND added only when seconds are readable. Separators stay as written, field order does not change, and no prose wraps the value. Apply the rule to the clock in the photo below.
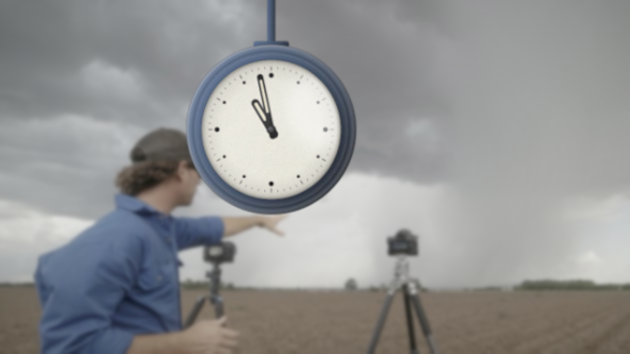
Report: h=10 m=58
